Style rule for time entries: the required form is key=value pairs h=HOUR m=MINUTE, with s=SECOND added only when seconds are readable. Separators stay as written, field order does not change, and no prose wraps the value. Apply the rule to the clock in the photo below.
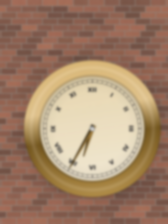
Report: h=6 m=35
